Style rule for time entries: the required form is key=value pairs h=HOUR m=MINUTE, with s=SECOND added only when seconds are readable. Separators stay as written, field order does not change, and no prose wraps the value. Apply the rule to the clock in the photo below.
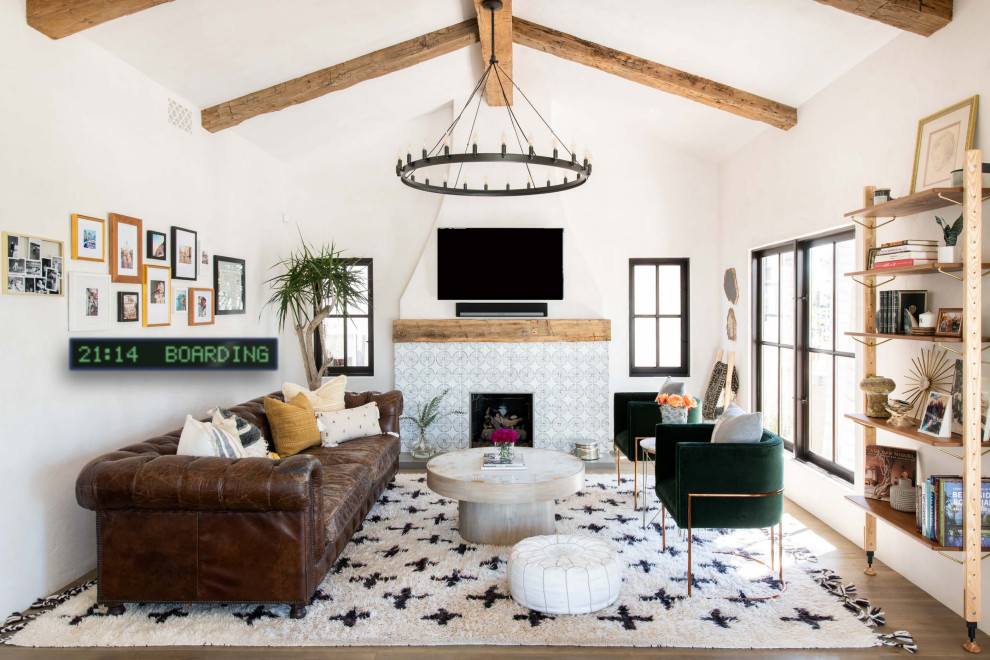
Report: h=21 m=14
